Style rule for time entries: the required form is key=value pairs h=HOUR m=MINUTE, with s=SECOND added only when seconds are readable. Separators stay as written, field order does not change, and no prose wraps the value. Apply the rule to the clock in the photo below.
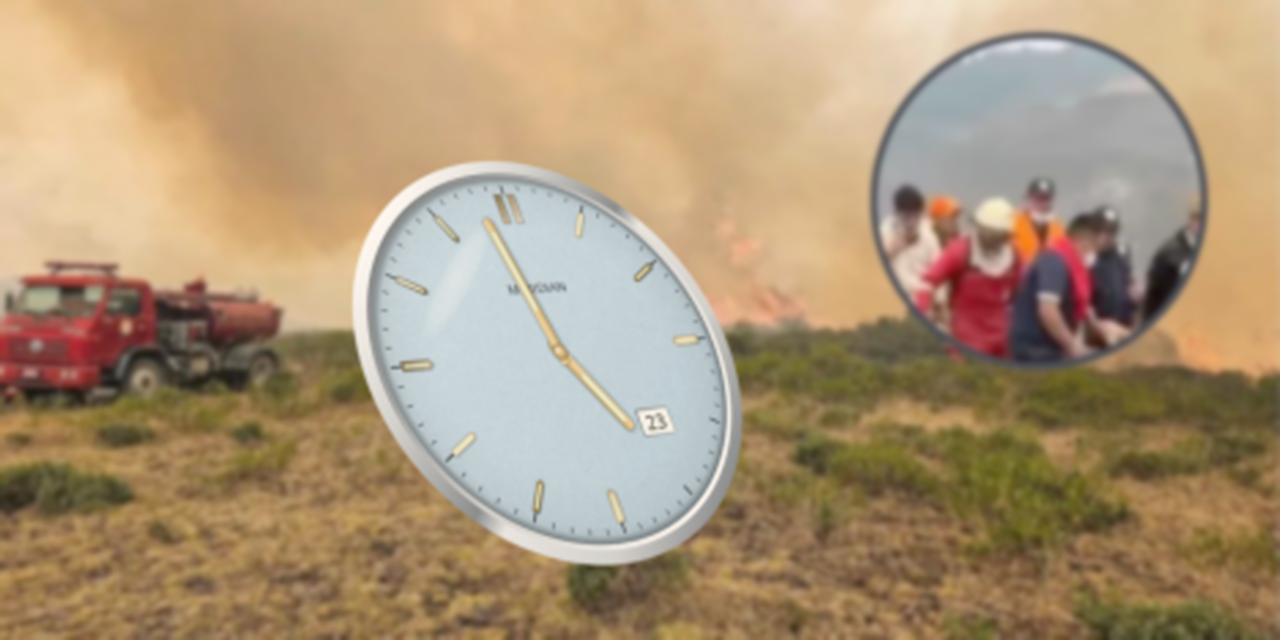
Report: h=4 m=58
